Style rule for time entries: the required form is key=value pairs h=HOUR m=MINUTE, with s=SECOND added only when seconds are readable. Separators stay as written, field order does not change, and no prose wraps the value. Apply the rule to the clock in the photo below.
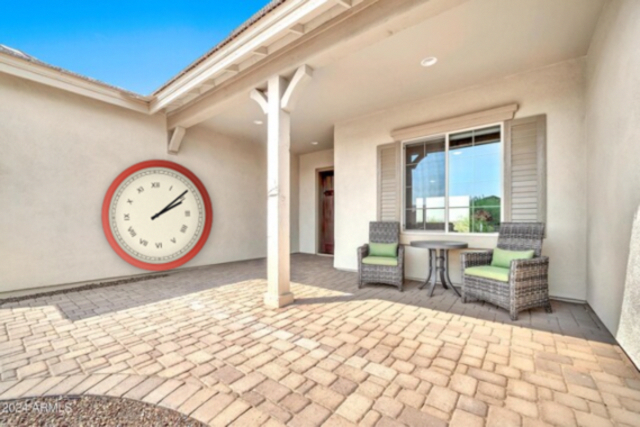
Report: h=2 m=9
